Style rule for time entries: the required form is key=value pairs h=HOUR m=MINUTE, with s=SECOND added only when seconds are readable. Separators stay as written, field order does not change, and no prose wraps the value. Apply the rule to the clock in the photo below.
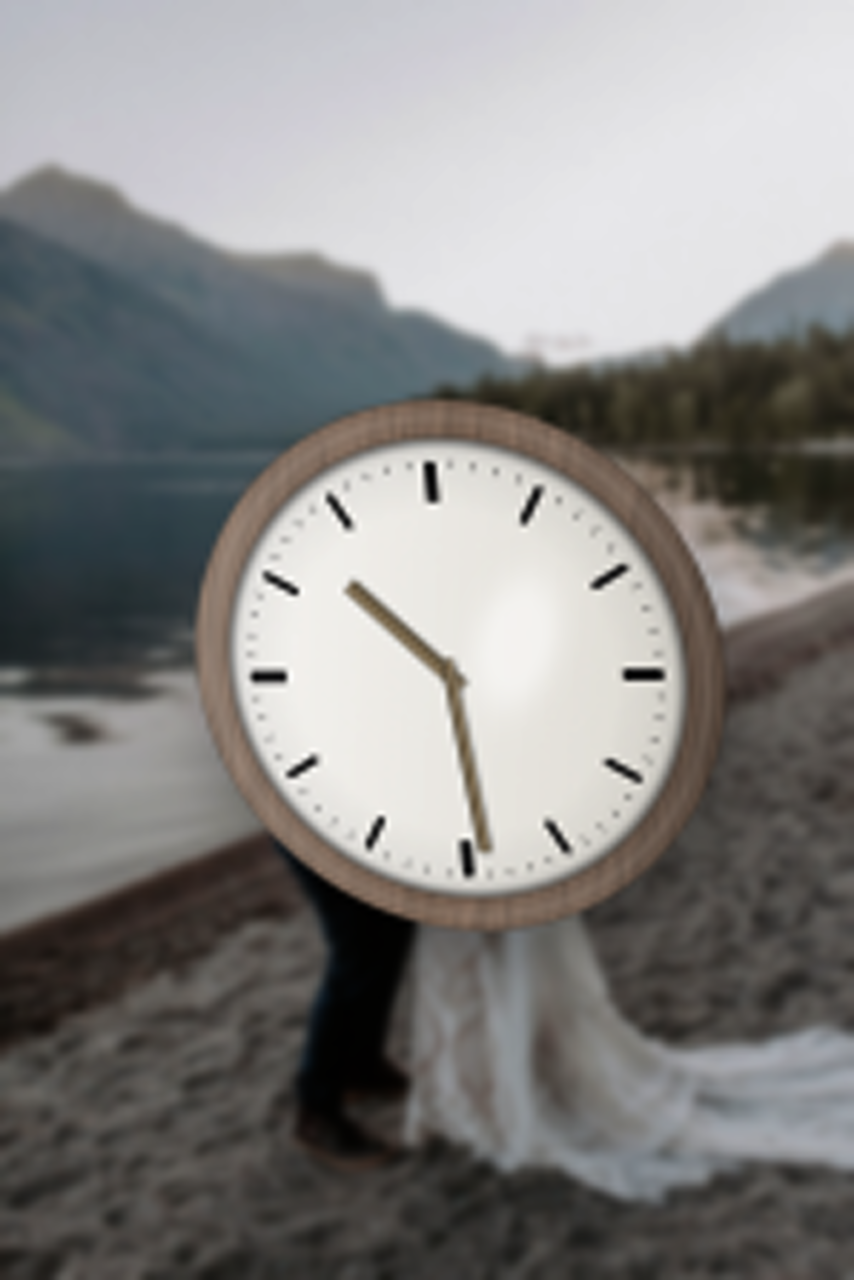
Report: h=10 m=29
